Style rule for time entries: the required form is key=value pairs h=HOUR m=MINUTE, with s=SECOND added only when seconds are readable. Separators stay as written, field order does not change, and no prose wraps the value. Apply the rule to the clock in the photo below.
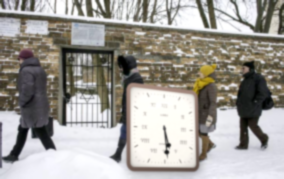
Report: h=5 m=29
